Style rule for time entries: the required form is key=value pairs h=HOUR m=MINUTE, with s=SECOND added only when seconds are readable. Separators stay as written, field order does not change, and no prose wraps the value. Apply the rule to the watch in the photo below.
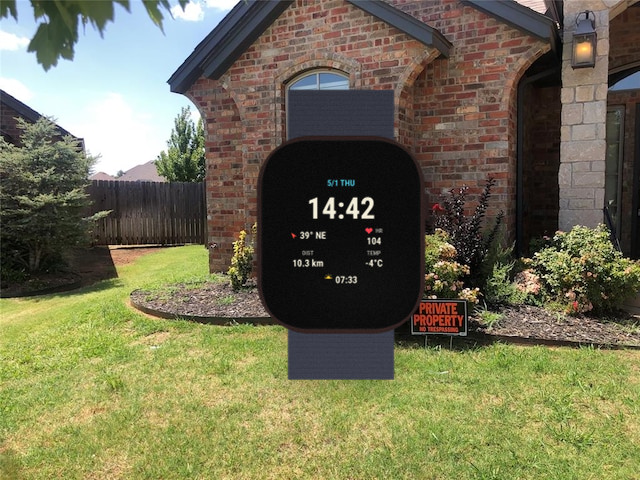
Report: h=14 m=42
